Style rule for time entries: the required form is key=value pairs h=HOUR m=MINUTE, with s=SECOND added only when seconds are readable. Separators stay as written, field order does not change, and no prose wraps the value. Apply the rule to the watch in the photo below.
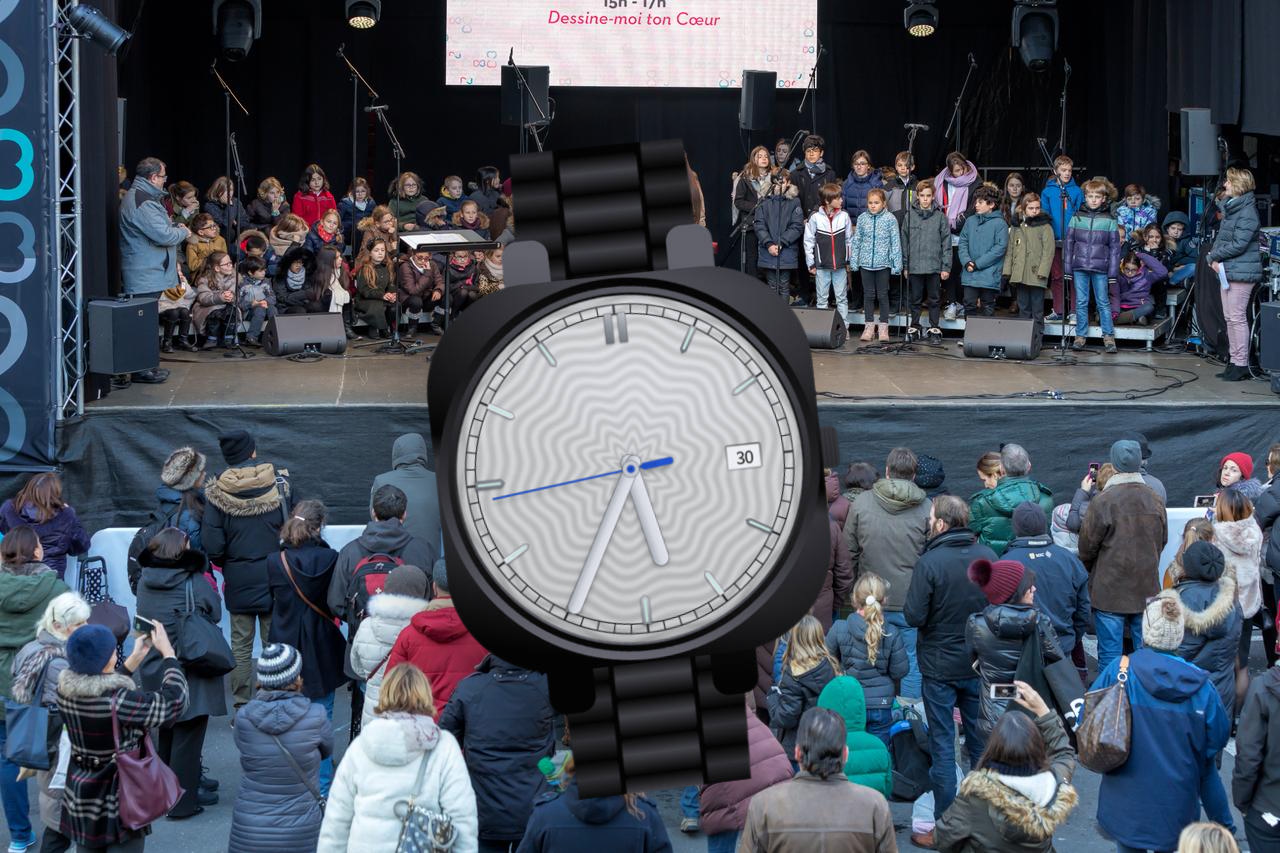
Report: h=5 m=34 s=44
